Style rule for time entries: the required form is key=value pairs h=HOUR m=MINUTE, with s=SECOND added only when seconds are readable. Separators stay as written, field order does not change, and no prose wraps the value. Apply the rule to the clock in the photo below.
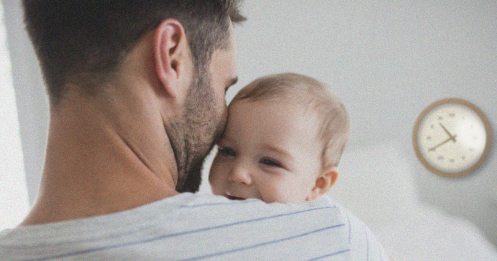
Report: h=10 m=40
